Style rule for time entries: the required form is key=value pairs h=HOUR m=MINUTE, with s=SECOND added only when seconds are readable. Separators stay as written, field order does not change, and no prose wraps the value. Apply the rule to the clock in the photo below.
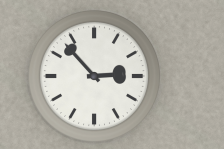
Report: h=2 m=53
